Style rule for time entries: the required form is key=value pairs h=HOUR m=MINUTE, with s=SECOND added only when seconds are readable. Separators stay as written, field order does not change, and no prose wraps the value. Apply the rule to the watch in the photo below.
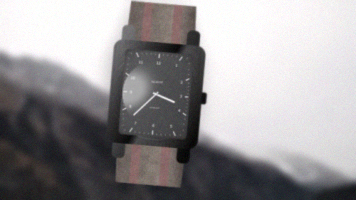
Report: h=3 m=37
